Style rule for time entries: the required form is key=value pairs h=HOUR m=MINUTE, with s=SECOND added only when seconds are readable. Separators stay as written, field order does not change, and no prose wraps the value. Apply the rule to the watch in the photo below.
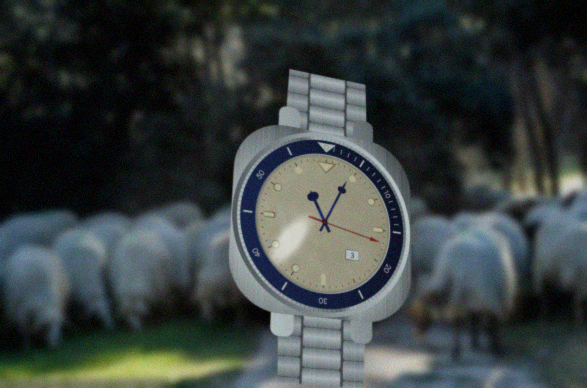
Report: h=11 m=4 s=17
